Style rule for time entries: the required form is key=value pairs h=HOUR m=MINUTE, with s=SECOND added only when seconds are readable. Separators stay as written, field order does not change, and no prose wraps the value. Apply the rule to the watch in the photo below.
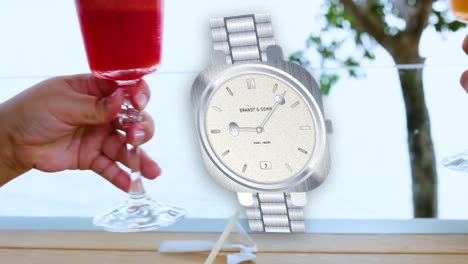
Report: h=9 m=7
